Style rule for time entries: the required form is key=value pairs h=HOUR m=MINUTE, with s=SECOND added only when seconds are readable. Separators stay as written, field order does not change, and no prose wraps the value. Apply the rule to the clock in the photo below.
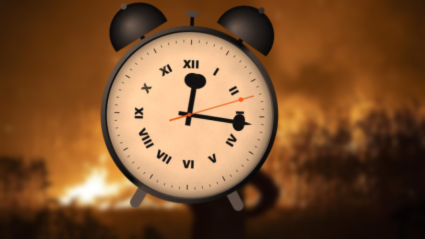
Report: h=12 m=16 s=12
